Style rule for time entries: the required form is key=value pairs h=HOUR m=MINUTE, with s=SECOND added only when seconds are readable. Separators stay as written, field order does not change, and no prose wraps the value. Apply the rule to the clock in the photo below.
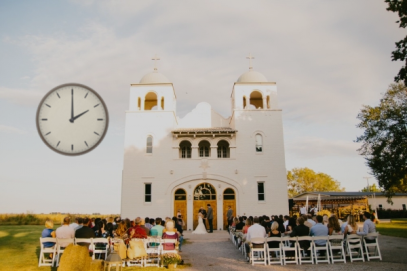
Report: h=2 m=0
